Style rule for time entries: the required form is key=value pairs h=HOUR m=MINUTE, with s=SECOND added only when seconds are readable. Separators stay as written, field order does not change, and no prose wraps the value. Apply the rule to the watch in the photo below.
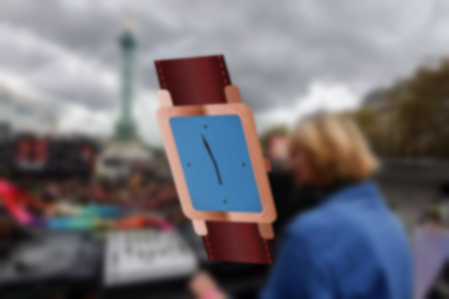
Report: h=5 m=58
